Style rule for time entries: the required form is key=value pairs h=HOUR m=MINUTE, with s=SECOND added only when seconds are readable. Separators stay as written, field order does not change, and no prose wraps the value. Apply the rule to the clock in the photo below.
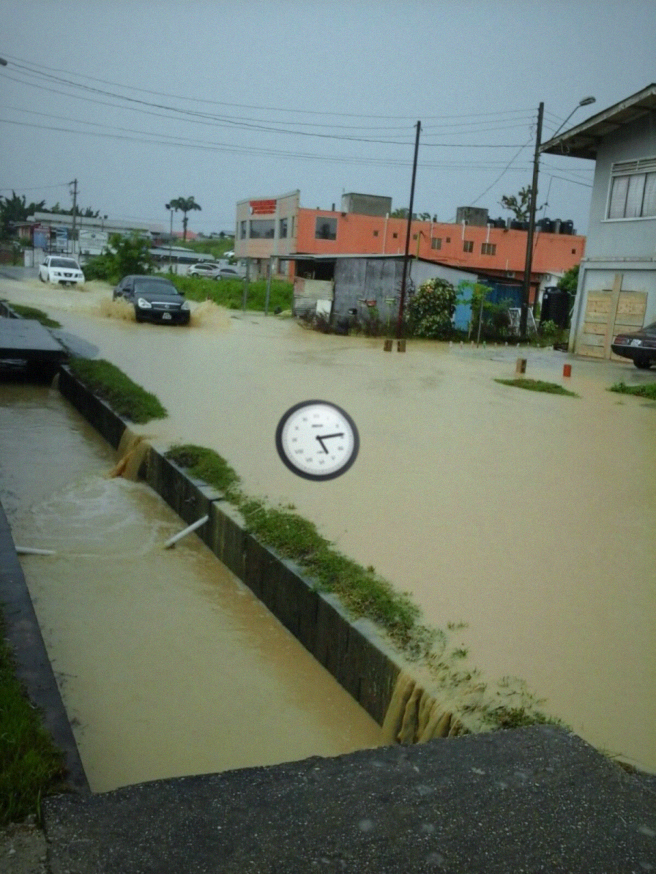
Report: h=5 m=14
